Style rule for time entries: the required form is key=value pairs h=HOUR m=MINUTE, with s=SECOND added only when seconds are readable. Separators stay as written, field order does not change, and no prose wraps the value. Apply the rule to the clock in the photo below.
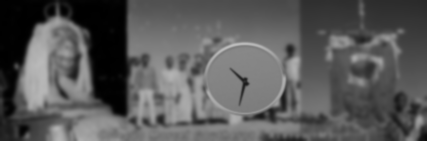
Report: h=10 m=32
